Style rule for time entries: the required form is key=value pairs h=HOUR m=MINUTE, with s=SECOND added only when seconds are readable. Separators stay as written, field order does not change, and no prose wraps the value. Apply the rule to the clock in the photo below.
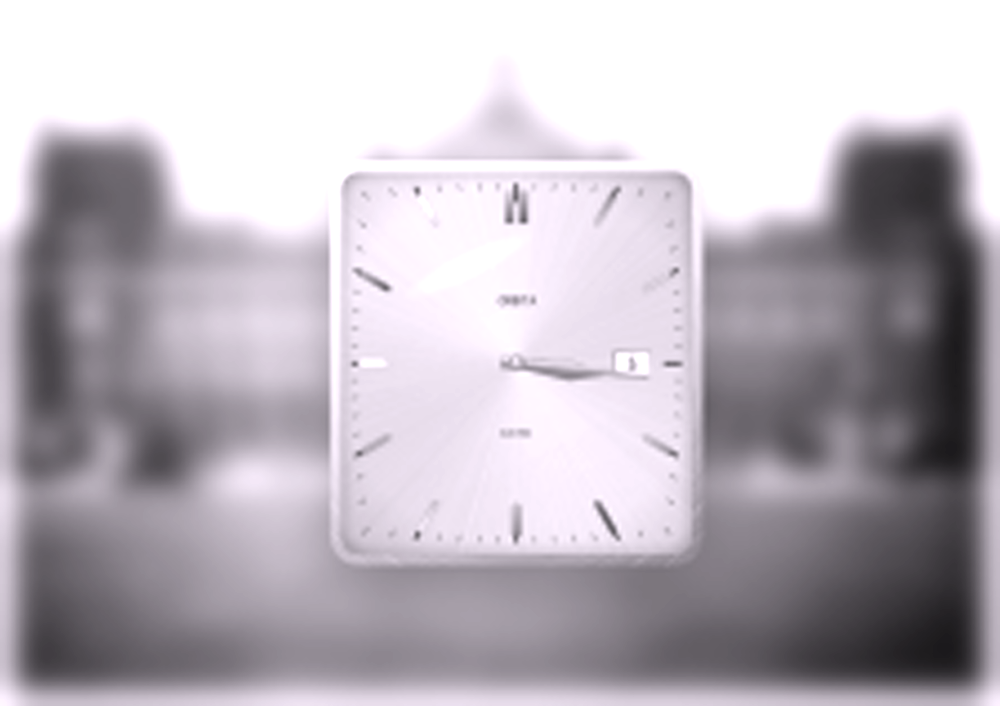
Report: h=3 m=16
